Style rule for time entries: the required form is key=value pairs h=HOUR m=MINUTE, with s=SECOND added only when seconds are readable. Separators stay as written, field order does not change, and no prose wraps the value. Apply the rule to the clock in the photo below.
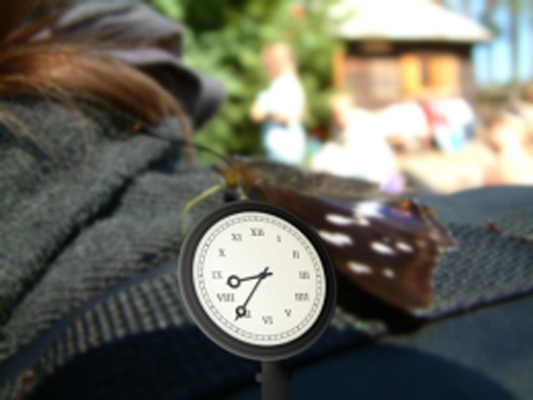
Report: h=8 m=36
